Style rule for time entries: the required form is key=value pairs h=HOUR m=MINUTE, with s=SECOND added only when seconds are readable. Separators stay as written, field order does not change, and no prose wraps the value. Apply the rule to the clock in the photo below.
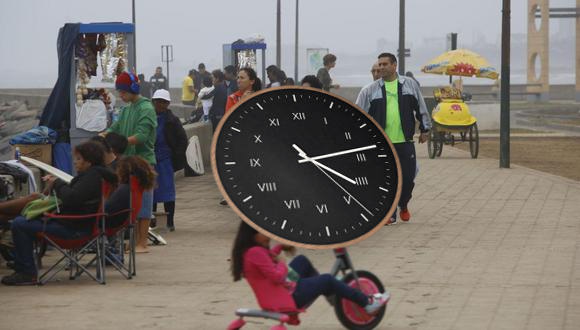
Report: h=4 m=13 s=24
